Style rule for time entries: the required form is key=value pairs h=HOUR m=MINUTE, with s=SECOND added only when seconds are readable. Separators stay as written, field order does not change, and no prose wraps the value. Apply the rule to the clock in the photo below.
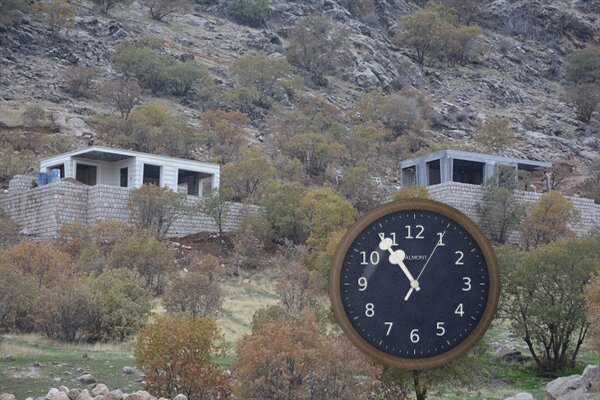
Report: h=10 m=54 s=5
